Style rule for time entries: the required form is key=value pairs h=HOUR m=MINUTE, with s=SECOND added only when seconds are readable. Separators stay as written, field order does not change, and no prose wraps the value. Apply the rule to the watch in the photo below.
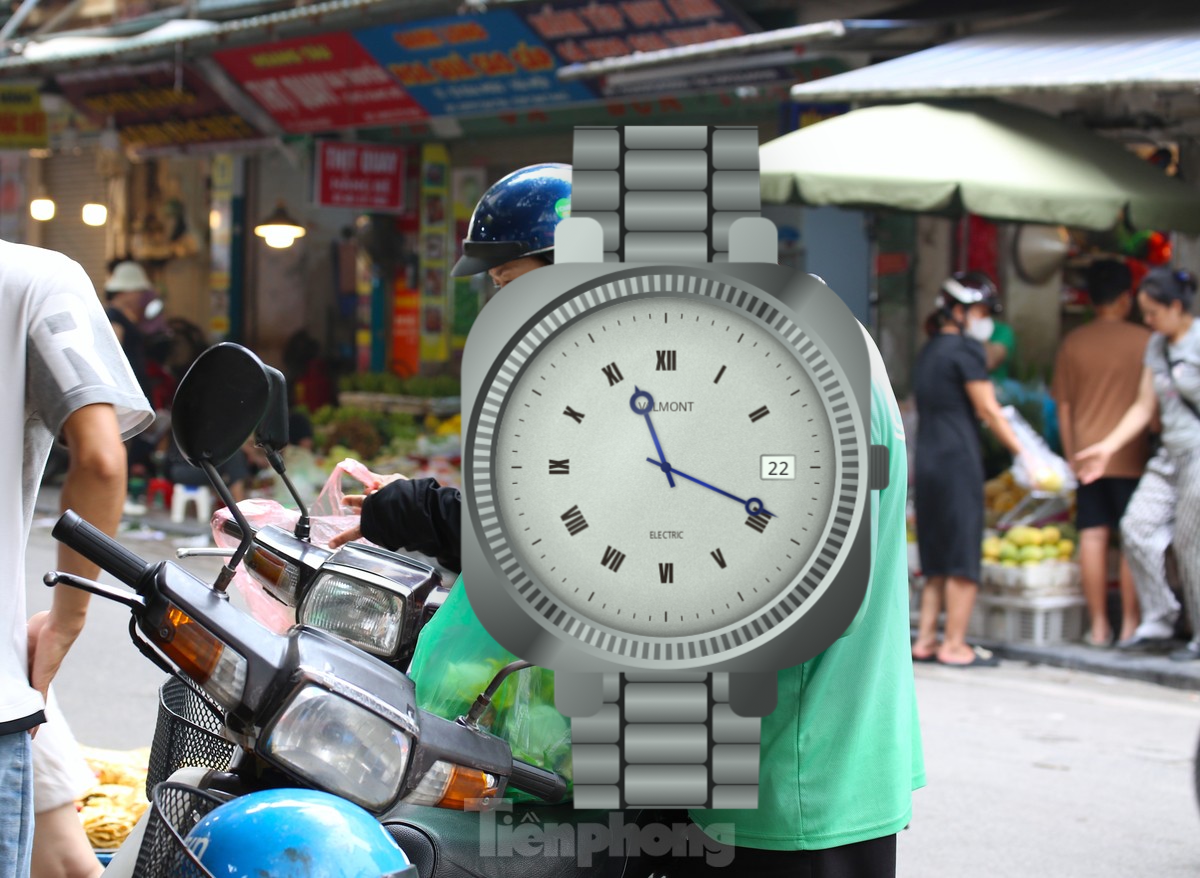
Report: h=11 m=19
